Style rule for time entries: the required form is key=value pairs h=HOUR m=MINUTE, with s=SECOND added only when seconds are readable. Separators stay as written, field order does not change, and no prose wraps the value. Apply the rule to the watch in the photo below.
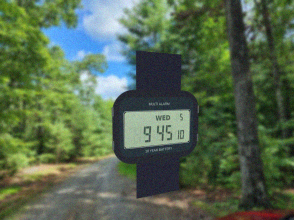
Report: h=9 m=45 s=10
